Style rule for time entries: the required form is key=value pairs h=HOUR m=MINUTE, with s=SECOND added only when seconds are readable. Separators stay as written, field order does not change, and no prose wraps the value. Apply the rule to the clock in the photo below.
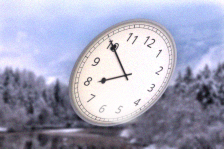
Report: h=7 m=50
